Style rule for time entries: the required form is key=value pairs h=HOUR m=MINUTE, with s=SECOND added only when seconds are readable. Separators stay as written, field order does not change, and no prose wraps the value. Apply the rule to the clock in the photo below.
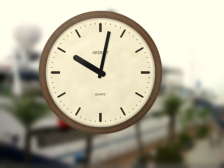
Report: h=10 m=2
